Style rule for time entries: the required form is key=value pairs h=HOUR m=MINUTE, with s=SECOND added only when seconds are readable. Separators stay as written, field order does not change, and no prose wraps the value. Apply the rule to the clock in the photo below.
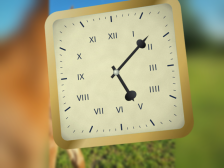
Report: h=5 m=8
